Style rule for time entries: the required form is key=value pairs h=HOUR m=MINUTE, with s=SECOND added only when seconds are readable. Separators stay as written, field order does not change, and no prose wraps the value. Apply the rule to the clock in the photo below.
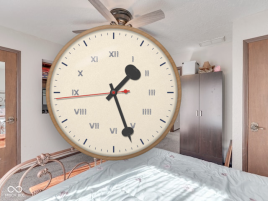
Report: h=1 m=26 s=44
